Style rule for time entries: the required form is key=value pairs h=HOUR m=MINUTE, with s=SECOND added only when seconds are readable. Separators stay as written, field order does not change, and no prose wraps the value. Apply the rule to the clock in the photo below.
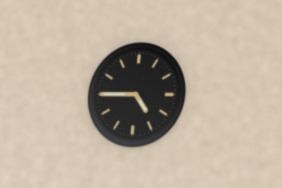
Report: h=4 m=45
